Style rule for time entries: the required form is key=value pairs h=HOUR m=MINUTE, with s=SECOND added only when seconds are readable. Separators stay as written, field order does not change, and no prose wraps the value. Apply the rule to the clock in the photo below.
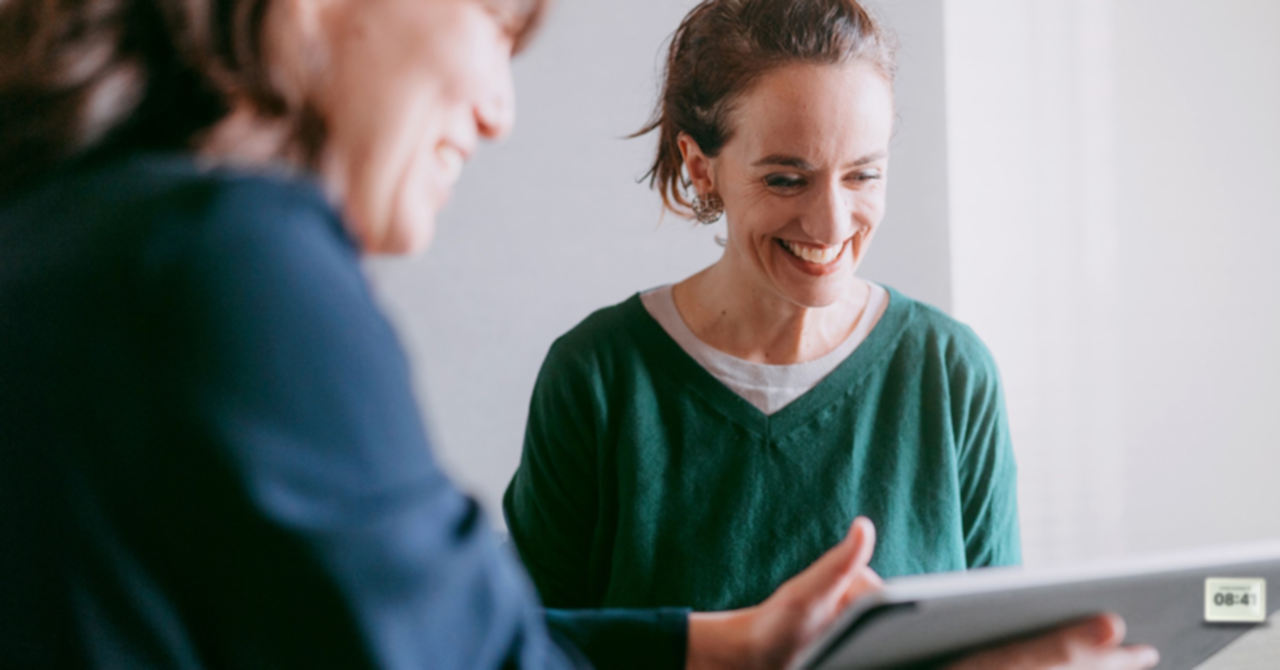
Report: h=8 m=41
